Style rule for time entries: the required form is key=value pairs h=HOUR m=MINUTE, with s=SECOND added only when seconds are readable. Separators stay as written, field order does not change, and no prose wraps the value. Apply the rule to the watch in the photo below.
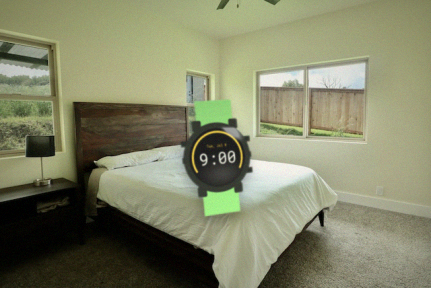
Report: h=9 m=0
